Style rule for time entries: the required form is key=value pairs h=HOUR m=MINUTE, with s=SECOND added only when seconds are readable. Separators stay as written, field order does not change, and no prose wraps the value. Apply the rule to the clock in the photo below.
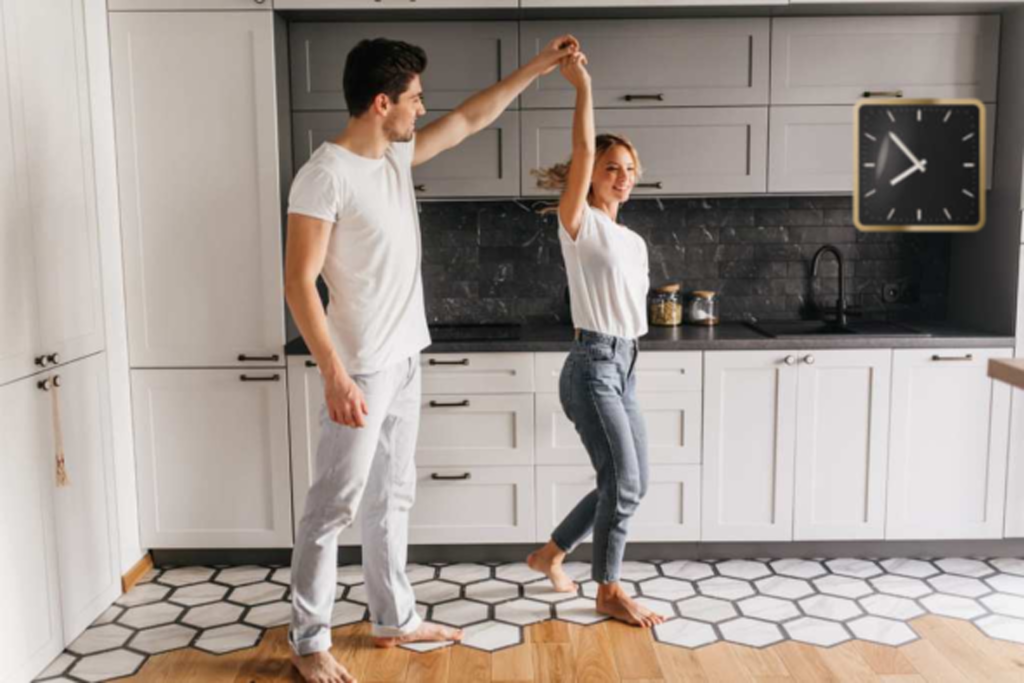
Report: h=7 m=53
